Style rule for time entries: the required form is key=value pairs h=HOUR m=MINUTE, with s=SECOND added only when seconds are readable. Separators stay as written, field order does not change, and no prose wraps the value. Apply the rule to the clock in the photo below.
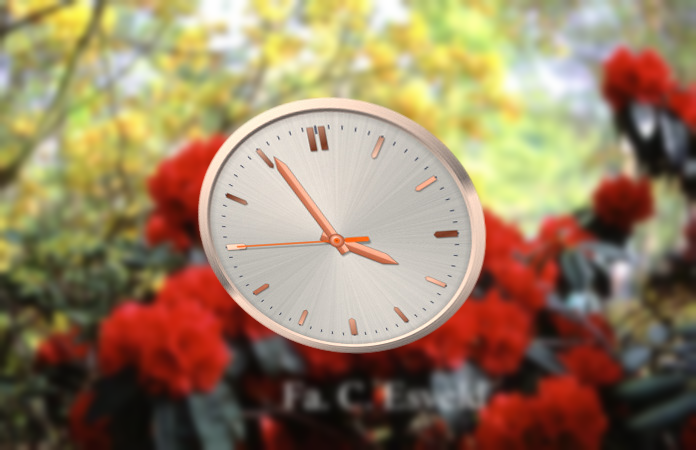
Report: h=3 m=55 s=45
